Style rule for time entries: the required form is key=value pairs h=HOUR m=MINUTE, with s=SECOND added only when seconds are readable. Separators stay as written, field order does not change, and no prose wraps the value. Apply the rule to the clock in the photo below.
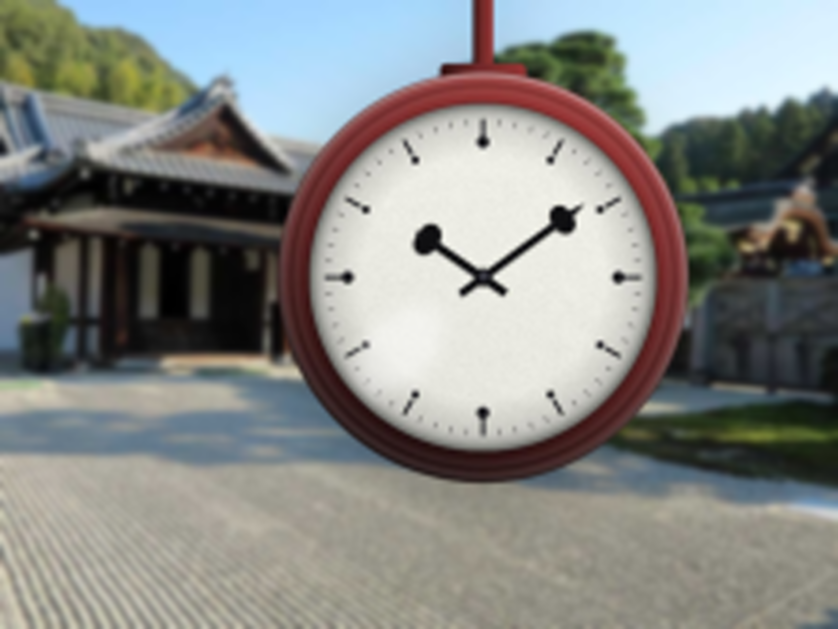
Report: h=10 m=9
